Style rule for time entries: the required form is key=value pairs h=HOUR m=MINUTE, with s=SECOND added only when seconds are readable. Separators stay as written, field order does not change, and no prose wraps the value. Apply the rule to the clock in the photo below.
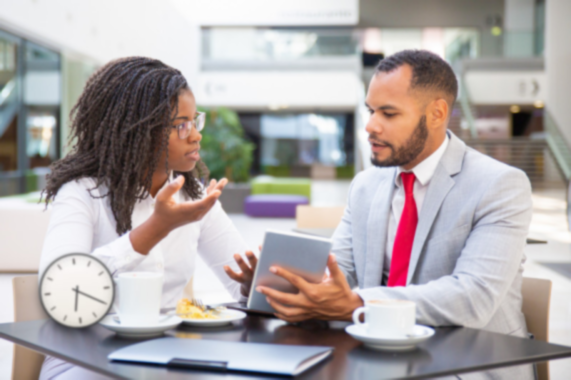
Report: h=6 m=20
